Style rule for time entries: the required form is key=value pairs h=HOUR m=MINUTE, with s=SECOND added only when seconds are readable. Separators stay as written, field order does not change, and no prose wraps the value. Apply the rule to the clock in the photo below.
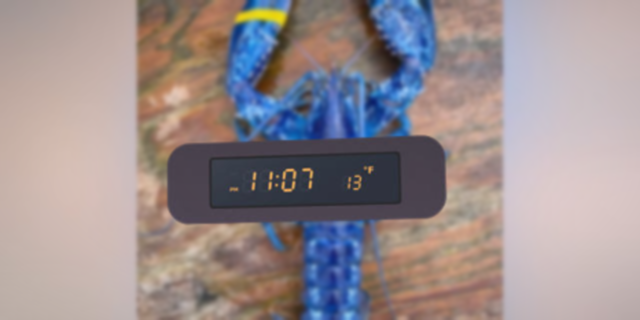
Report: h=11 m=7
